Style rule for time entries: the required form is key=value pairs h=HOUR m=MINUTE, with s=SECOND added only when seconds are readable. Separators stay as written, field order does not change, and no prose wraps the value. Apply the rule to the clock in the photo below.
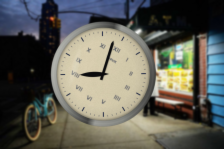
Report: h=7 m=58
